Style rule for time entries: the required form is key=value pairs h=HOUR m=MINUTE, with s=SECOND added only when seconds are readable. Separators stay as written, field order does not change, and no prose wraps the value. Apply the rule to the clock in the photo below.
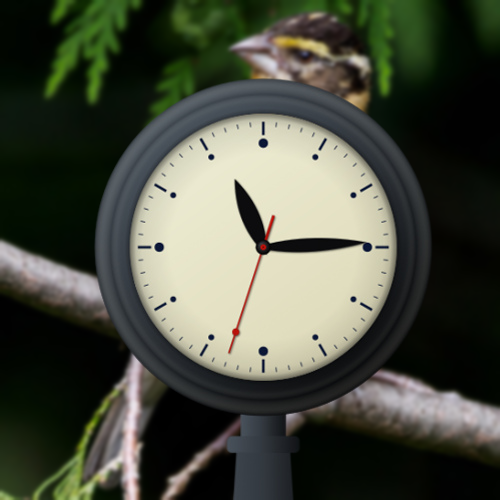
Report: h=11 m=14 s=33
